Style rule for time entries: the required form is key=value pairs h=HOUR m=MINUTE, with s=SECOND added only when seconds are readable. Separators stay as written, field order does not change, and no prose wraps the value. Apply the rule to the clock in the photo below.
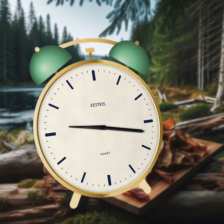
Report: h=9 m=17
